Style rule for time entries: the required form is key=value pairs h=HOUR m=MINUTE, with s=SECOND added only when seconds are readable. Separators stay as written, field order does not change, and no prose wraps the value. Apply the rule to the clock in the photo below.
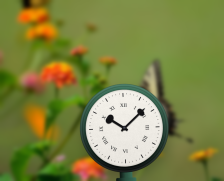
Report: h=10 m=8
